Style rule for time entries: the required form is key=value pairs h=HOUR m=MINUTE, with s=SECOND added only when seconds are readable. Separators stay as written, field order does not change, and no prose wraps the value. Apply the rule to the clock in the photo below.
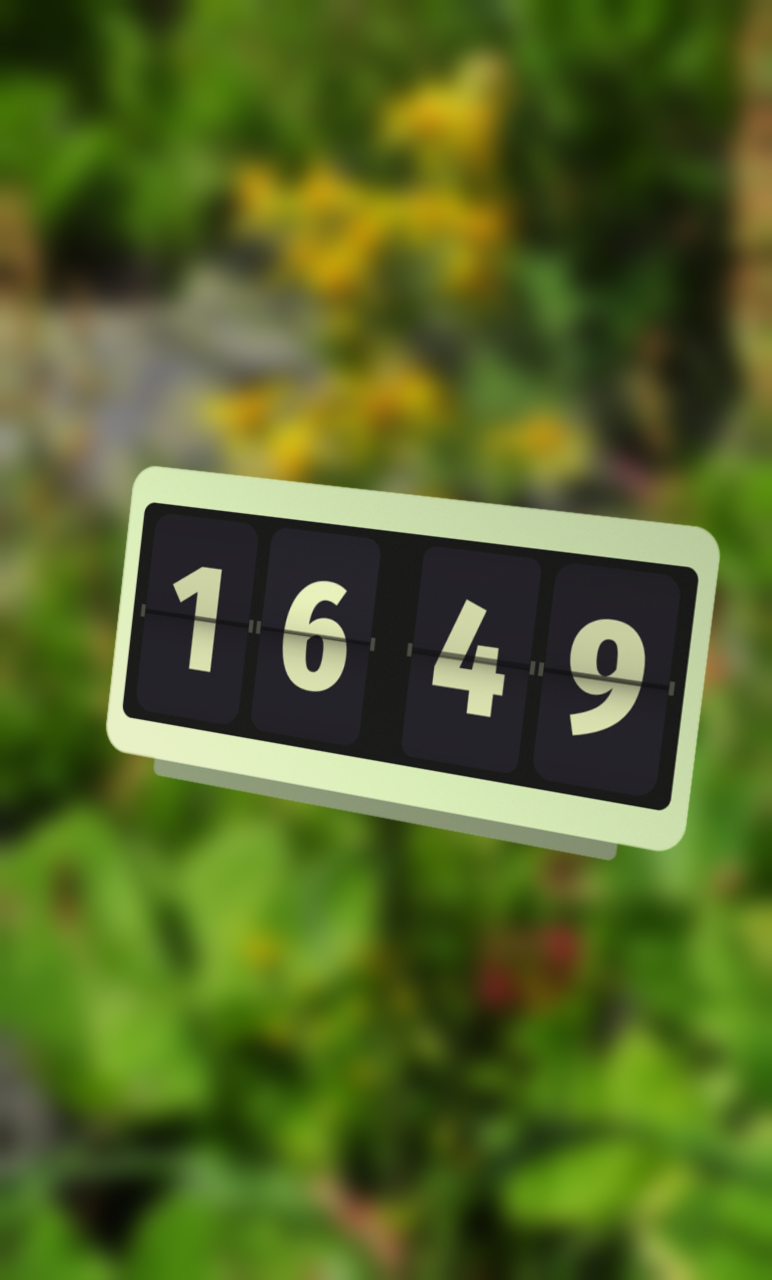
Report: h=16 m=49
